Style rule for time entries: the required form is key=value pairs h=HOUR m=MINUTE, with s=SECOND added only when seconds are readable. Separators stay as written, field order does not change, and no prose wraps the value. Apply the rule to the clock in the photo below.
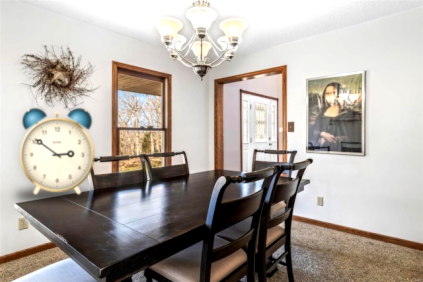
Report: h=2 m=51
